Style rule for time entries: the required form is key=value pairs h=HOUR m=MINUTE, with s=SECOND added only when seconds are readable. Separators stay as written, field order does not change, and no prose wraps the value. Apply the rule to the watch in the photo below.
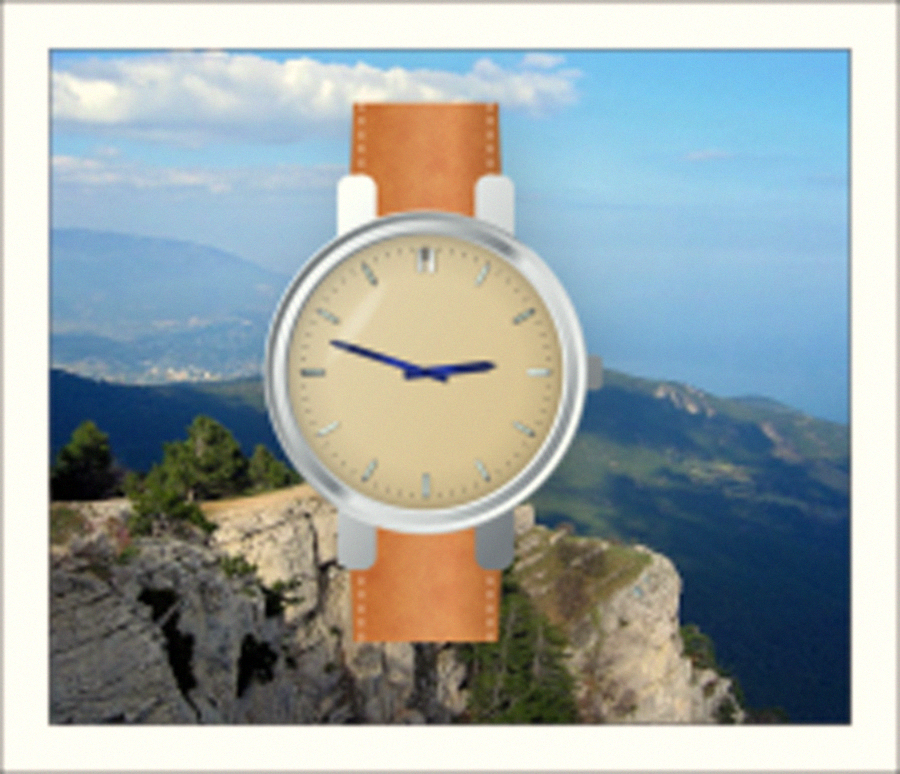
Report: h=2 m=48
